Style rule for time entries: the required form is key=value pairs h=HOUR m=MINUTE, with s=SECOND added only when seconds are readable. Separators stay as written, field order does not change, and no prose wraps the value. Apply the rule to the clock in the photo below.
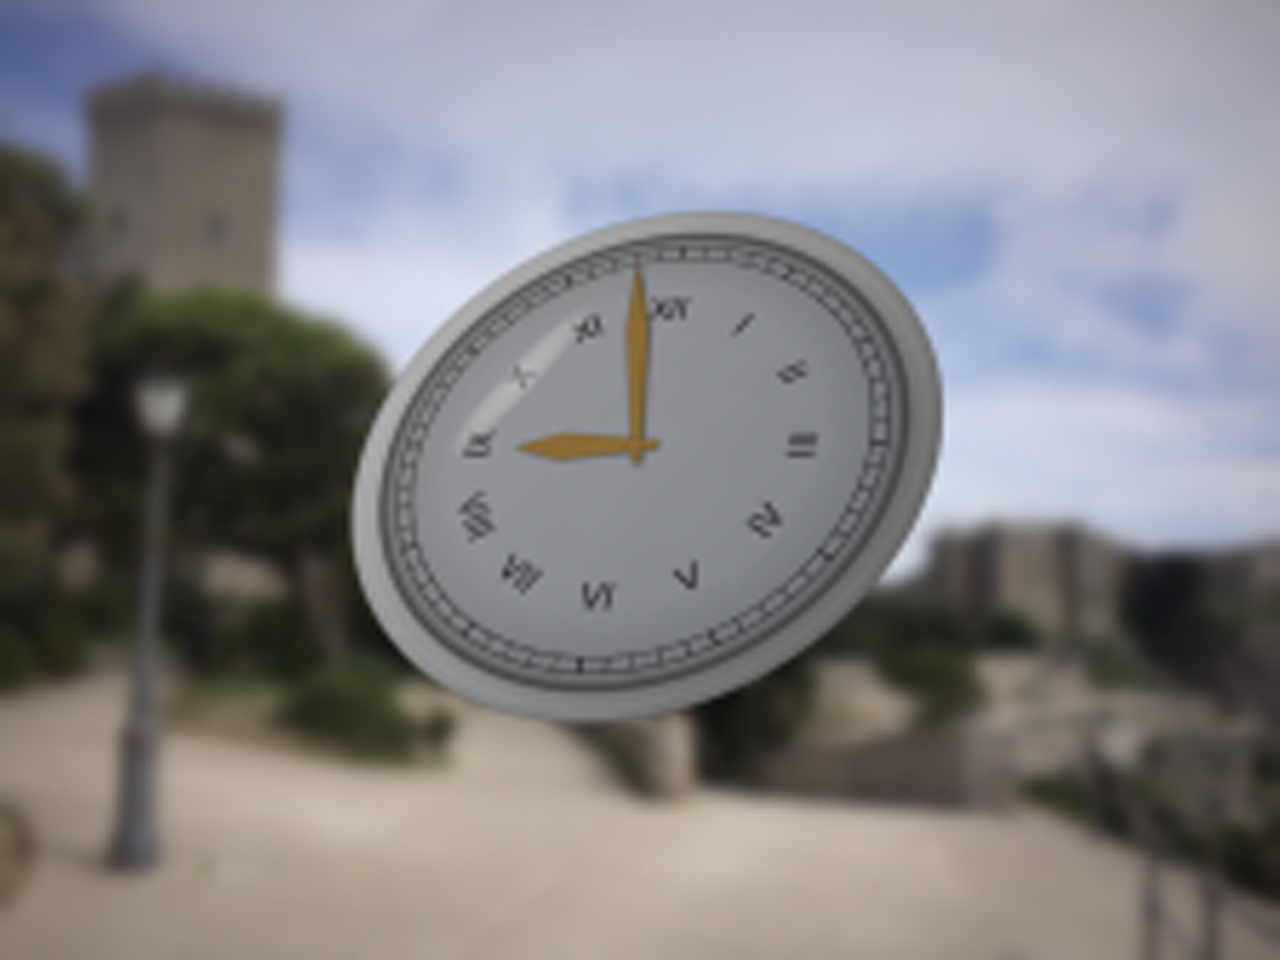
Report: h=8 m=58
